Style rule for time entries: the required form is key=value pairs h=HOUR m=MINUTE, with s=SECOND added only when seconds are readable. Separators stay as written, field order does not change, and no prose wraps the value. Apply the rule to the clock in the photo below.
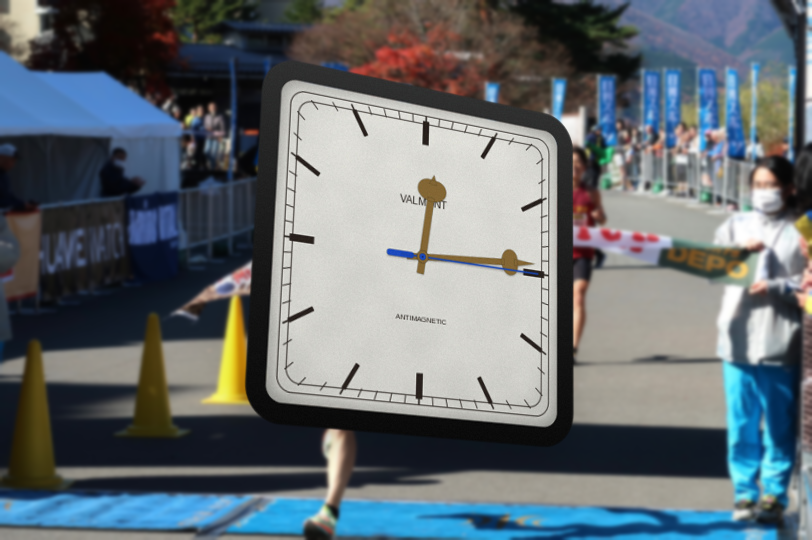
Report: h=12 m=14 s=15
